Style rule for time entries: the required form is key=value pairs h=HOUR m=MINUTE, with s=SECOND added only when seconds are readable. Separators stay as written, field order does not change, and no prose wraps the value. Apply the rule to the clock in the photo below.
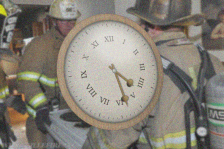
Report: h=4 m=28
